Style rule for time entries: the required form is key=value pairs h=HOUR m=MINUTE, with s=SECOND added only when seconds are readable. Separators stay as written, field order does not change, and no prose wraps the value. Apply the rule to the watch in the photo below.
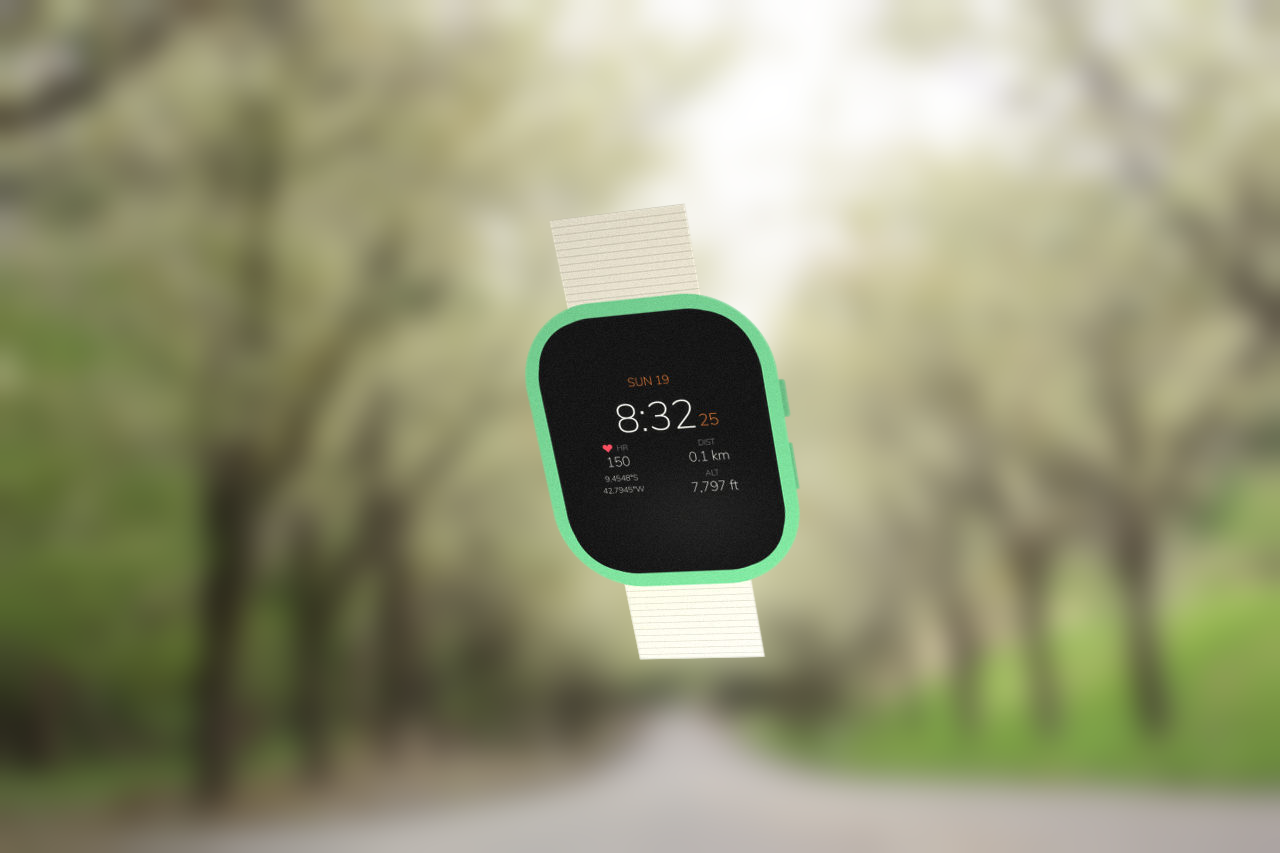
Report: h=8 m=32 s=25
